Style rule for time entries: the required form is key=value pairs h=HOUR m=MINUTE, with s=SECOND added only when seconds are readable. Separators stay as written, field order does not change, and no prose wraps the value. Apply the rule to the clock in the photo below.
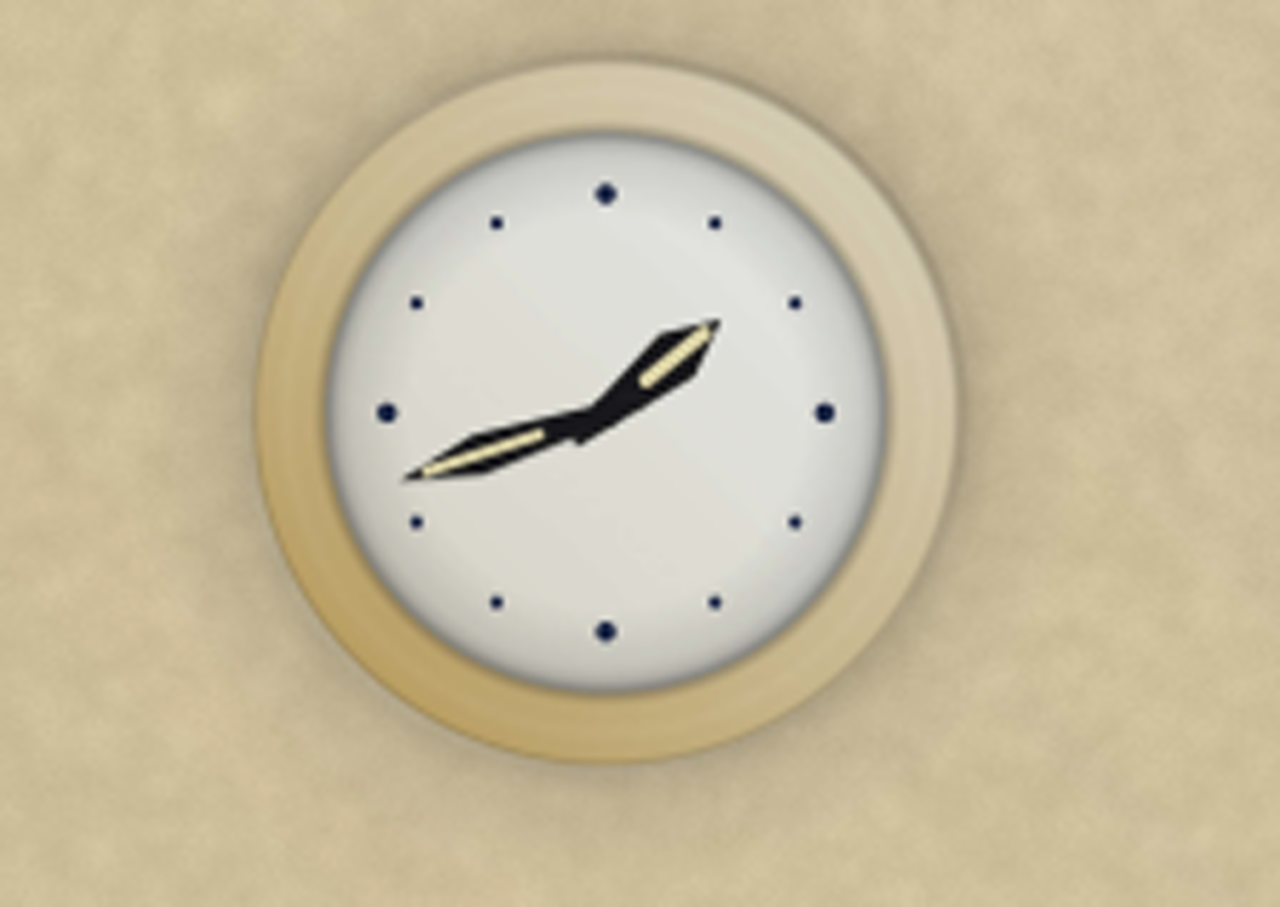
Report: h=1 m=42
